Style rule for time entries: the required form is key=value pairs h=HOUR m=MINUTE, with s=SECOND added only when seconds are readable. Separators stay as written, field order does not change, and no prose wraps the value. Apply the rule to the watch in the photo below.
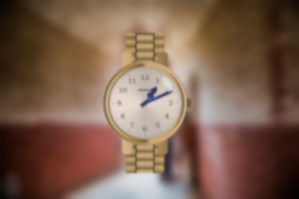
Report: h=1 m=11
